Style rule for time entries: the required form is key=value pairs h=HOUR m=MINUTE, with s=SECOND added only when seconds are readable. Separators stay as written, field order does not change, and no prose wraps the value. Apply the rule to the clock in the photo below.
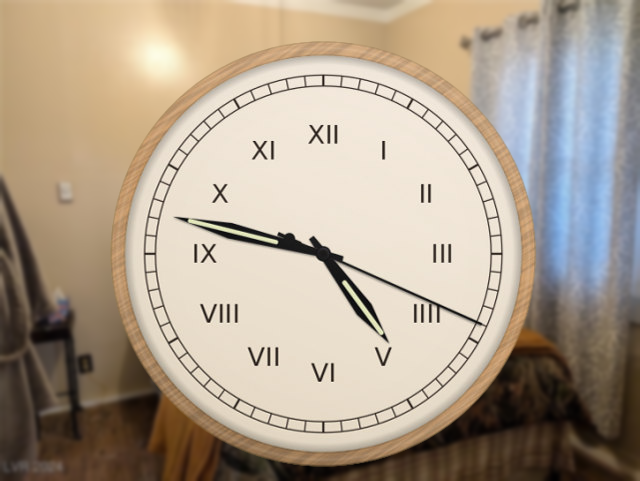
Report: h=4 m=47 s=19
